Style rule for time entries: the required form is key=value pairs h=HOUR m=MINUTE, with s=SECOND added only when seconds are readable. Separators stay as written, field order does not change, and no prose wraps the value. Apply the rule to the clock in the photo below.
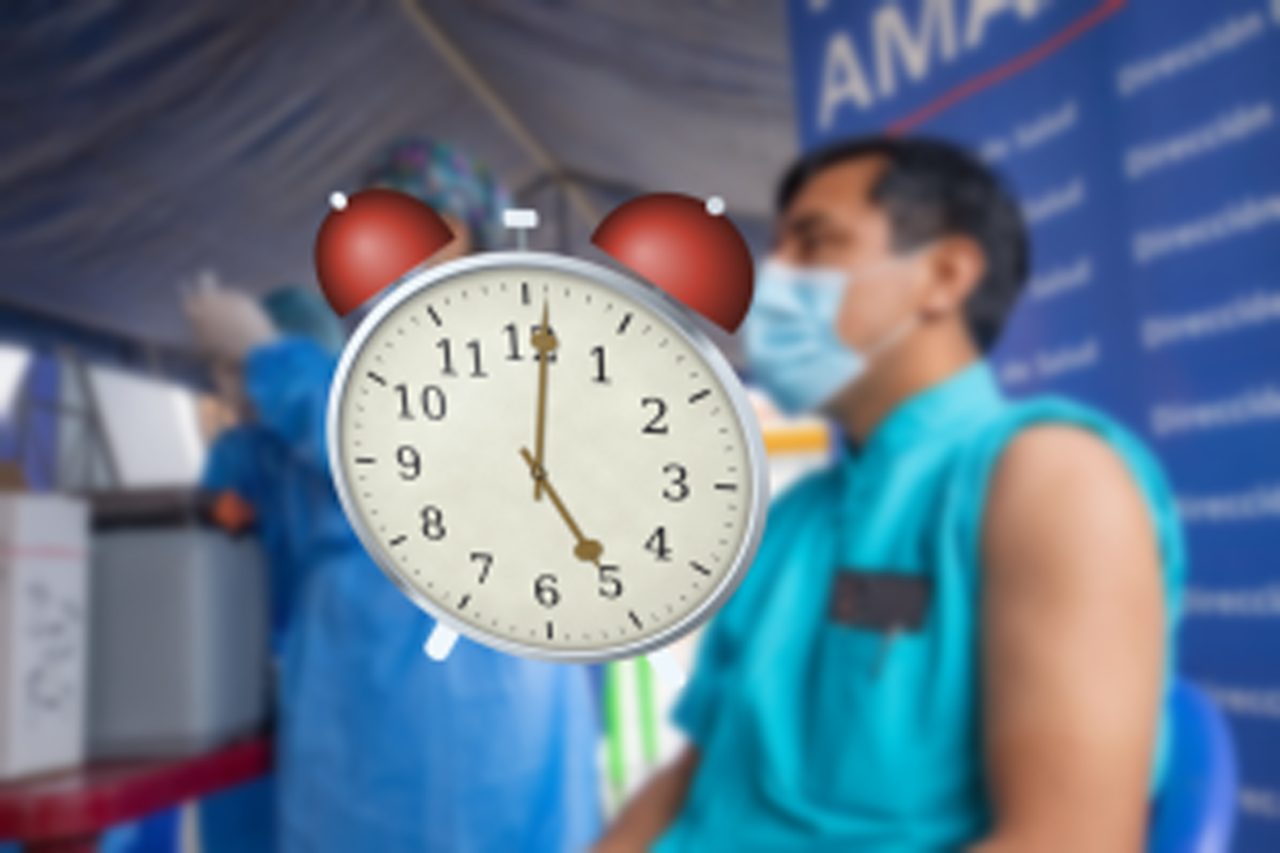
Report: h=5 m=1
